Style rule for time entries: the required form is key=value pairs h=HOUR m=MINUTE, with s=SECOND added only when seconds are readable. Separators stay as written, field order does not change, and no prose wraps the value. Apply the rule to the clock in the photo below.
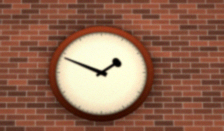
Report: h=1 m=49
